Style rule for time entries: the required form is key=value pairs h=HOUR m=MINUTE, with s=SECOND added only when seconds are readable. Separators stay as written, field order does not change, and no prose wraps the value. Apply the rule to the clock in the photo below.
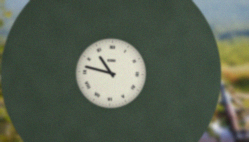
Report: h=10 m=47
